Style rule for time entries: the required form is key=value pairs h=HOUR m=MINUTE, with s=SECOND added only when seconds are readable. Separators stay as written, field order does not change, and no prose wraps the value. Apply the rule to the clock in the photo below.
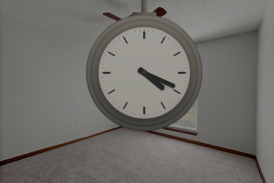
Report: h=4 m=19
